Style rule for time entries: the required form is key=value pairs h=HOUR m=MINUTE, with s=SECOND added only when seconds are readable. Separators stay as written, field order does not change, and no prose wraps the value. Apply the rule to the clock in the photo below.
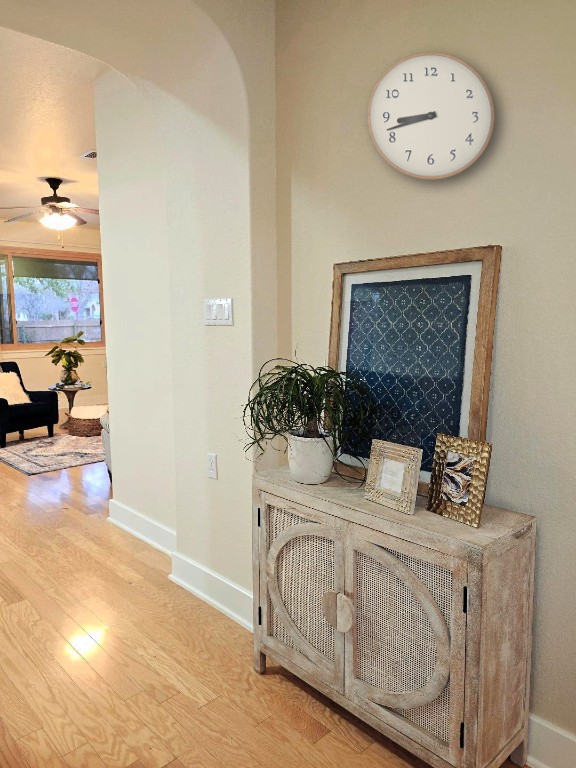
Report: h=8 m=42
